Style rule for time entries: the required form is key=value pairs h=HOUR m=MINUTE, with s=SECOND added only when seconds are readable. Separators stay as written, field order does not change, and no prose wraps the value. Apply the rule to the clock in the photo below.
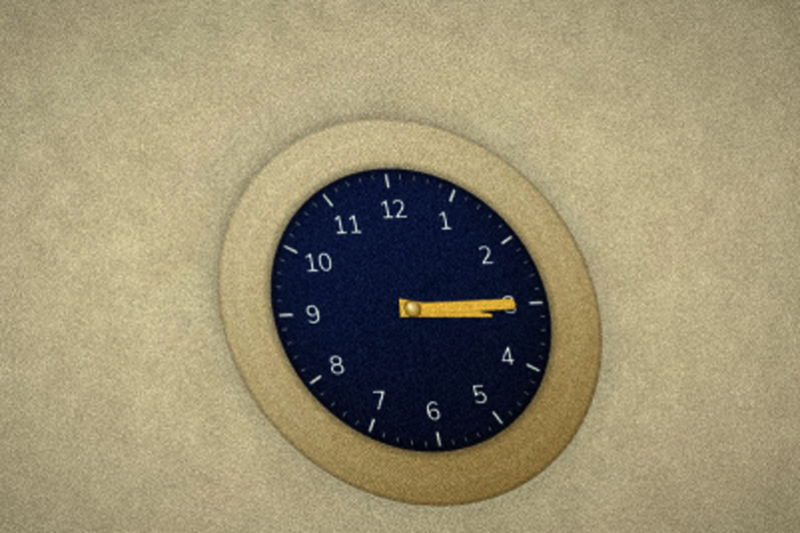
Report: h=3 m=15
